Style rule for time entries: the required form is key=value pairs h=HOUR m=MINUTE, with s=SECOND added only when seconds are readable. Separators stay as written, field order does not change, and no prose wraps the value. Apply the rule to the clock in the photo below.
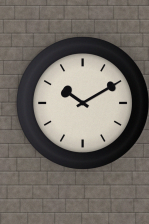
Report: h=10 m=10
